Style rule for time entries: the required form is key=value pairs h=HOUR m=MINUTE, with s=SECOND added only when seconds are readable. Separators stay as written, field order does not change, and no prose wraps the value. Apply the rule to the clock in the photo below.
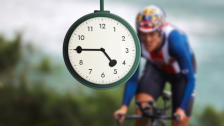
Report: h=4 m=45
